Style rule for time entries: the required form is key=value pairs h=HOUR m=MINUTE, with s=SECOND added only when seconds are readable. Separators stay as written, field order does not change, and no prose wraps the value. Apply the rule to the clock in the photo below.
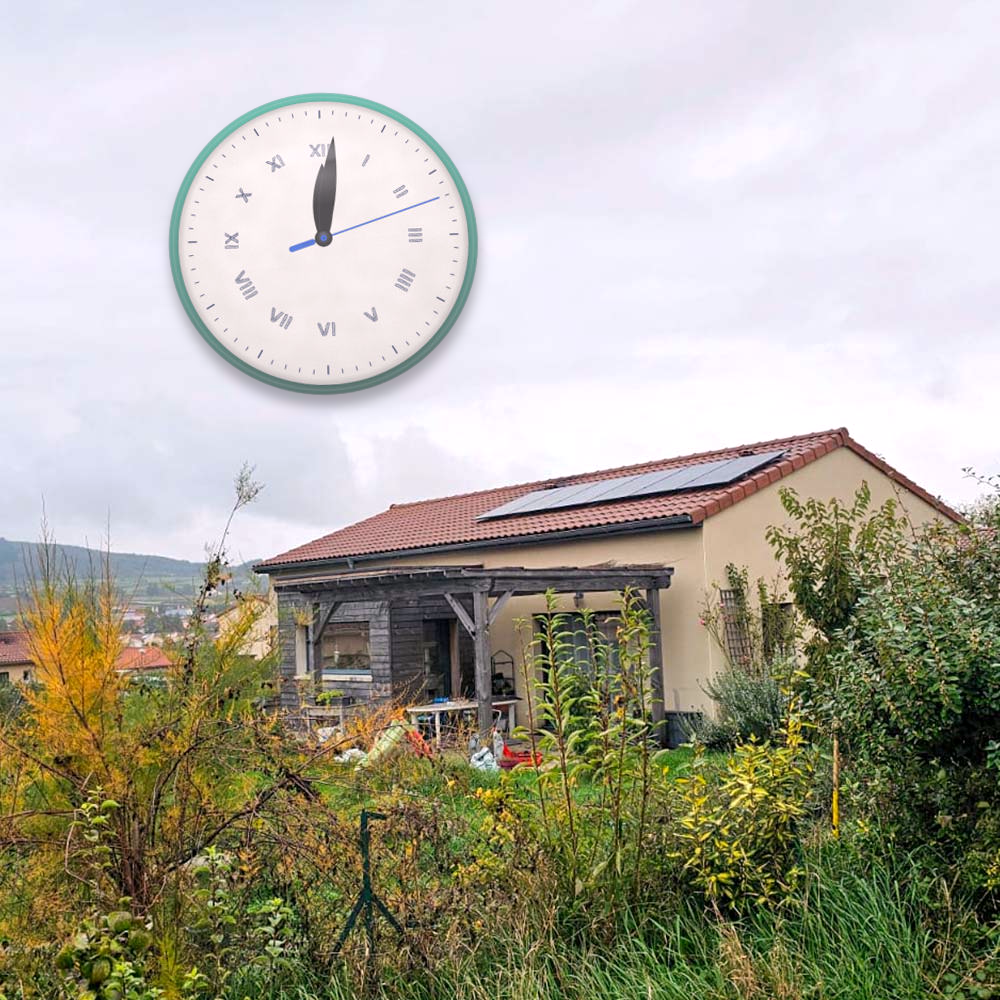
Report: h=12 m=1 s=12
